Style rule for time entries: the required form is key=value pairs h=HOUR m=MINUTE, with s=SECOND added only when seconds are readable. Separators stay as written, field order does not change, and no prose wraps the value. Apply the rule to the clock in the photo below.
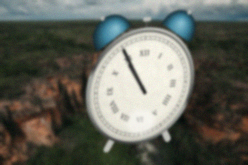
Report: h=10 m=55
